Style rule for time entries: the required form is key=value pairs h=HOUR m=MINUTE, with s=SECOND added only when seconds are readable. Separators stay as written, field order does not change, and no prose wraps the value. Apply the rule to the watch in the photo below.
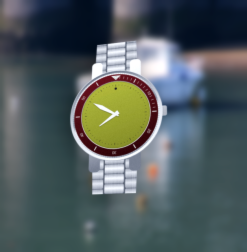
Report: h=7 m=50
